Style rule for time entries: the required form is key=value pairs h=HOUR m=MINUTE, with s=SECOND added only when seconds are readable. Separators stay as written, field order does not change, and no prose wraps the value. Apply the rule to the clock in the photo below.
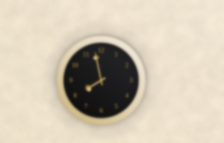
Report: h=7 m=58
